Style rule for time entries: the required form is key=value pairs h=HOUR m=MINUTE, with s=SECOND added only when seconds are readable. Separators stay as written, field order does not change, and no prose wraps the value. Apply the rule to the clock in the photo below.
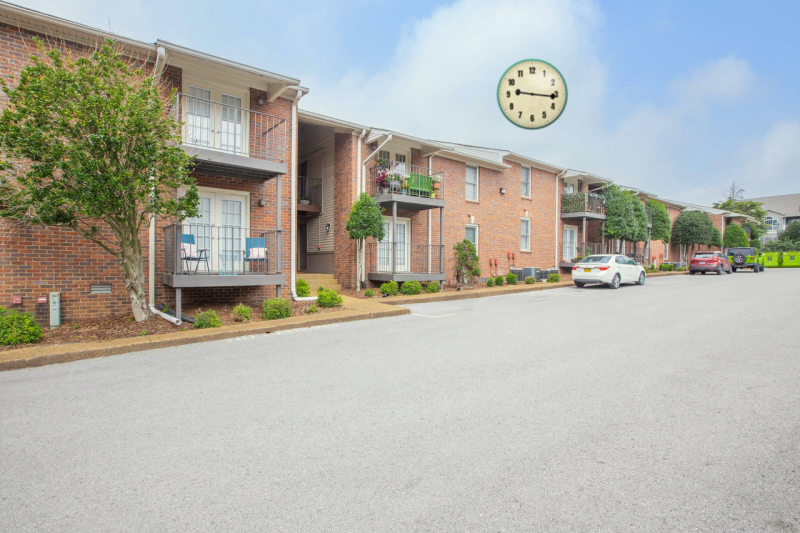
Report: h=9 m=16
